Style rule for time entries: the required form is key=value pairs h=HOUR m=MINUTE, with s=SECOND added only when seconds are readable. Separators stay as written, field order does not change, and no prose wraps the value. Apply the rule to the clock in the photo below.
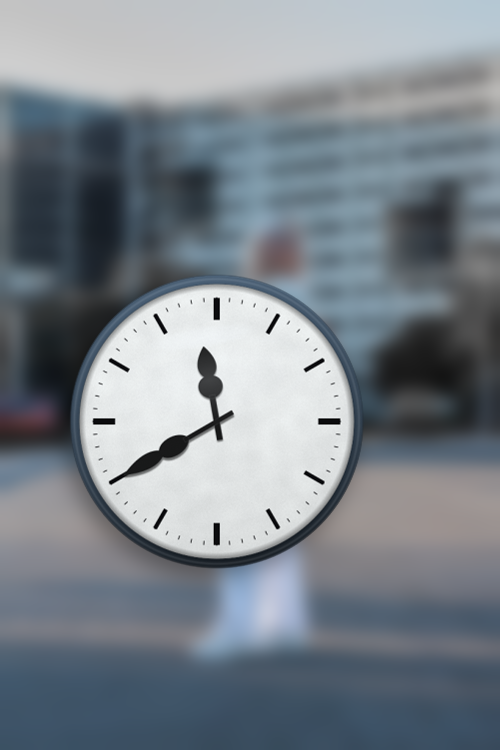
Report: h=11 m=40
